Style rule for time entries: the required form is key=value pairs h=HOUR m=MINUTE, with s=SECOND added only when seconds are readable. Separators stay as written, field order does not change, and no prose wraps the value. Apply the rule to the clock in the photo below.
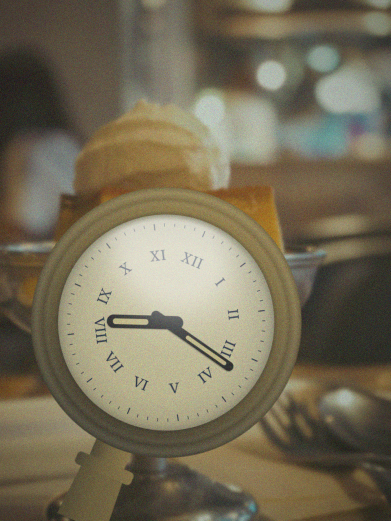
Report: h=8 m=17
